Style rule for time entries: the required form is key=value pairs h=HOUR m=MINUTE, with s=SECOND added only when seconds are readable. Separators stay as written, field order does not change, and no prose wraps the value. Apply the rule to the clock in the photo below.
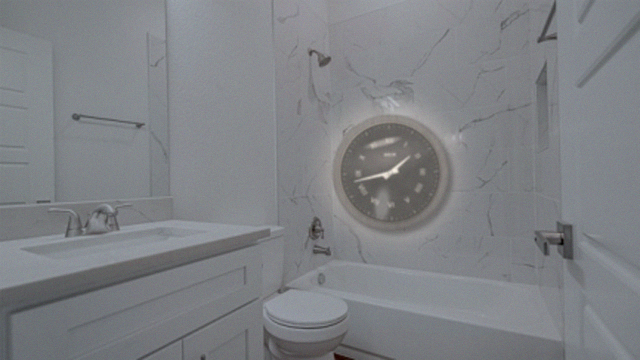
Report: h=1 m=43
